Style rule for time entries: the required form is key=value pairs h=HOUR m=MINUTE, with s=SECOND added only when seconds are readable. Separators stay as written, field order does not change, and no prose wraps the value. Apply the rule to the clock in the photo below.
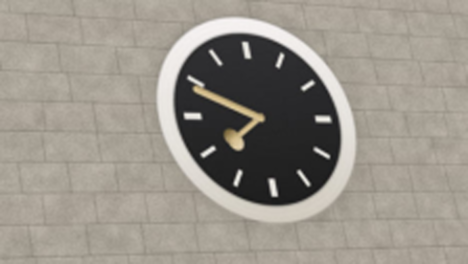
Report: h=7 m=49
